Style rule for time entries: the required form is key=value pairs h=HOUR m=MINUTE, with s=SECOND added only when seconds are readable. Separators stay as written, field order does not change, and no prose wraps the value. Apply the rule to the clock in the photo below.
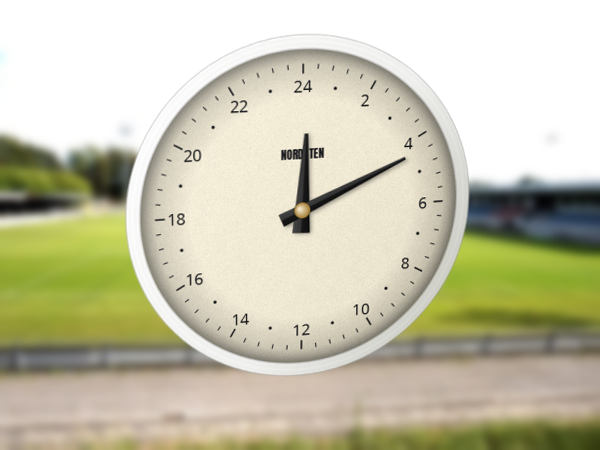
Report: h=0 m=11
